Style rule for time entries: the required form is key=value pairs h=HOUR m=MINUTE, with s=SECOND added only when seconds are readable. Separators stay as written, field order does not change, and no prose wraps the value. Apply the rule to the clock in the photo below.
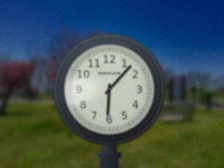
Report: h=6 m=7
